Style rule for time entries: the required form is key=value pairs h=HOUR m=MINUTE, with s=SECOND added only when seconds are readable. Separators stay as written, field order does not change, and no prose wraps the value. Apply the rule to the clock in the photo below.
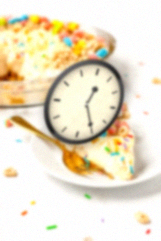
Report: h=12 m=25
